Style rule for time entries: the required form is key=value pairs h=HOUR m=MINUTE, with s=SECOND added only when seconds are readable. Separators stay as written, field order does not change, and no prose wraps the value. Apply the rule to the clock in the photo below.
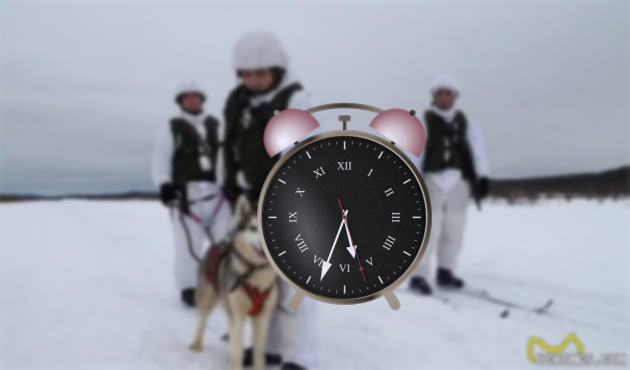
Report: h=5 m=33 s=27
